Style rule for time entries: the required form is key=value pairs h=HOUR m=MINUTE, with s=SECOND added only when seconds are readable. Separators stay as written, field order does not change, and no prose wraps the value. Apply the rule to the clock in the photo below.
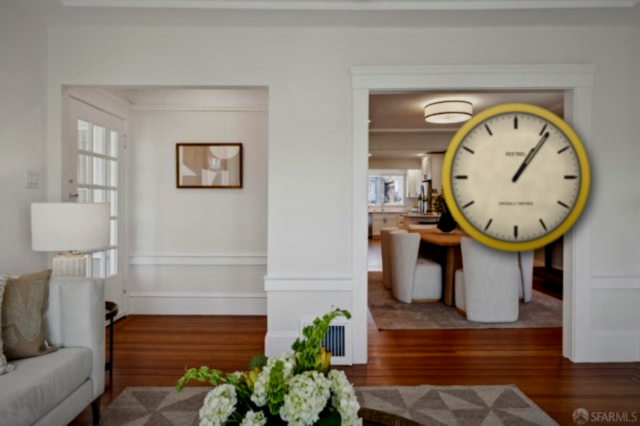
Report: h=1 m=6
